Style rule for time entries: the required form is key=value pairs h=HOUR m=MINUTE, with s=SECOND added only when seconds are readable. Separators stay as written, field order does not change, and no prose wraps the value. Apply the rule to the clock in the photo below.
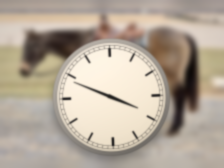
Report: h=3 m=49
